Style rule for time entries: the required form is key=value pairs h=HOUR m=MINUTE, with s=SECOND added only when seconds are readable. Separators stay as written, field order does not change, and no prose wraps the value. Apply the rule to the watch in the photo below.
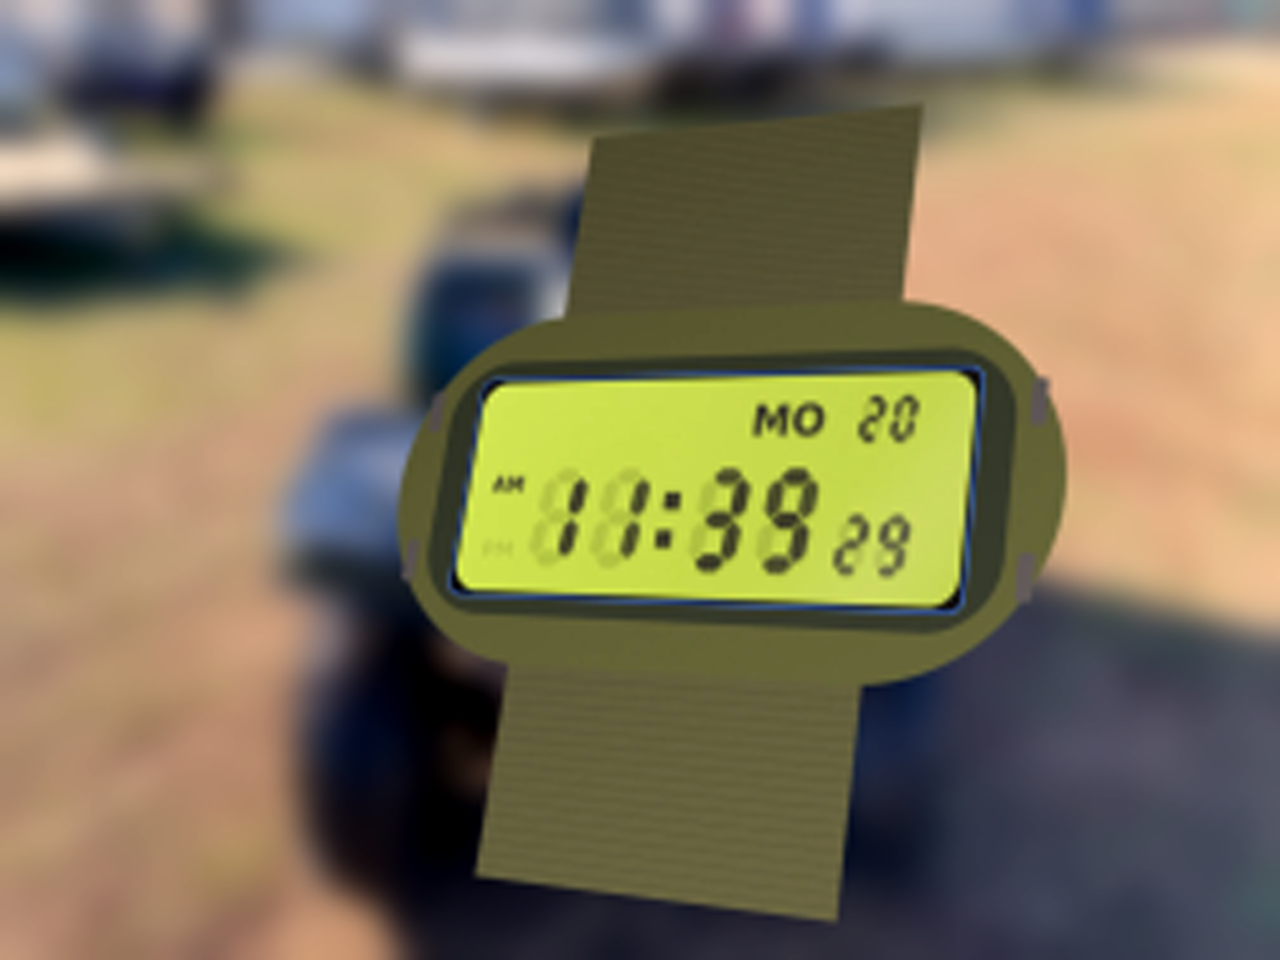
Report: h=11 m=39 s=29
